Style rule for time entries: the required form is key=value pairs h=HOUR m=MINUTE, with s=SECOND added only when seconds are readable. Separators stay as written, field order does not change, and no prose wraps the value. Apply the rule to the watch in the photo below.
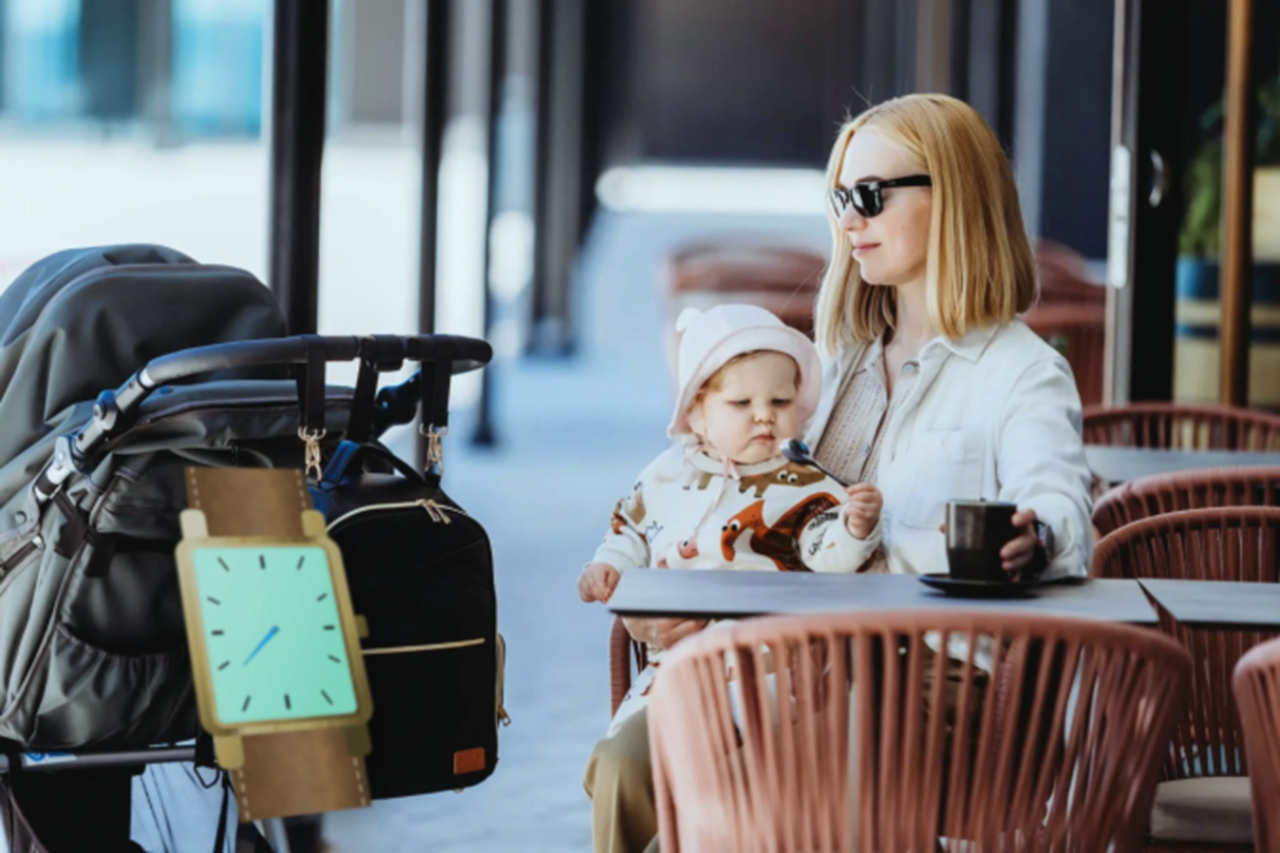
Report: h=7 m=38
